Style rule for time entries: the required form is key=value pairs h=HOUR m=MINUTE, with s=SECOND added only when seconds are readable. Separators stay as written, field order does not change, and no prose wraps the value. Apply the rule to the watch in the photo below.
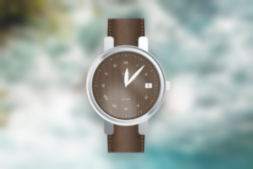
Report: h=12 m=7
